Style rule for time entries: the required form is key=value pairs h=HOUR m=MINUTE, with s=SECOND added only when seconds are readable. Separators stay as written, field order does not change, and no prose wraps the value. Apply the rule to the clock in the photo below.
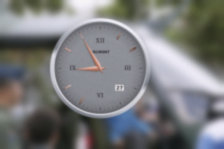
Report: h=8 m=55
